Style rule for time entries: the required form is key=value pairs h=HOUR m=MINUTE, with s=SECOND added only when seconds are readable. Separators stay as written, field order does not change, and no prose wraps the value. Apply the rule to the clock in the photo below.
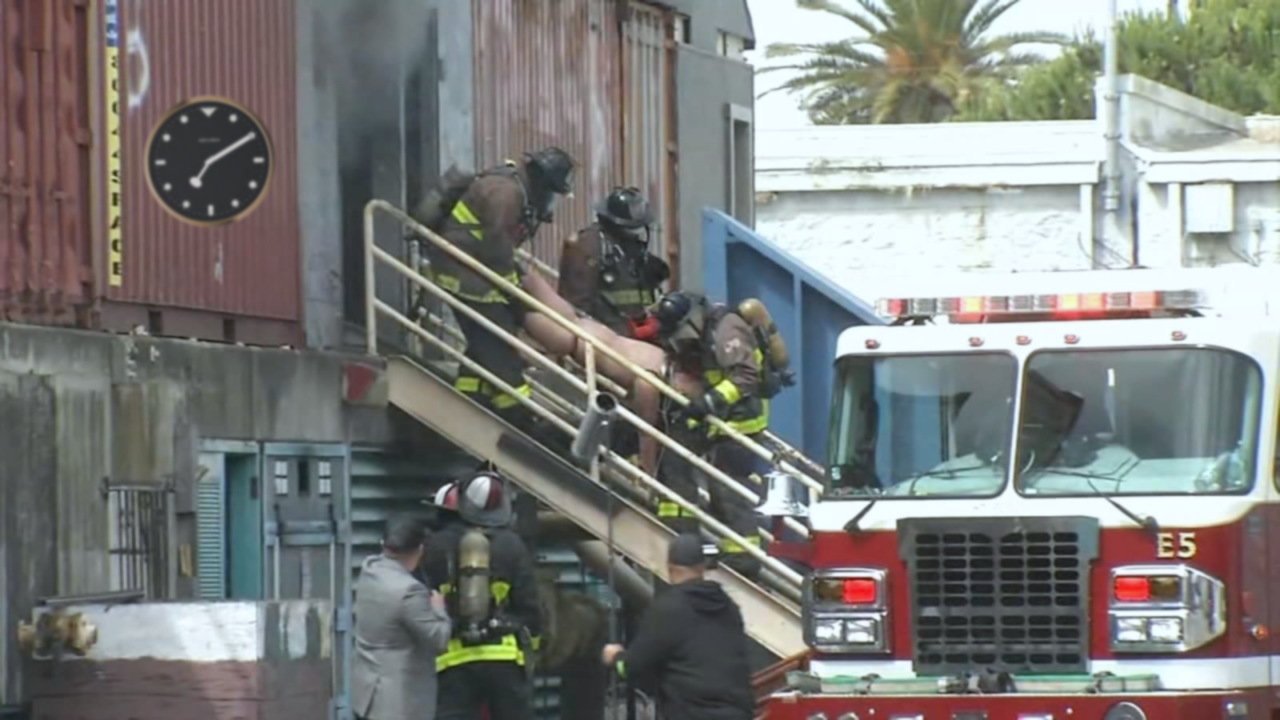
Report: h=7 m=10
